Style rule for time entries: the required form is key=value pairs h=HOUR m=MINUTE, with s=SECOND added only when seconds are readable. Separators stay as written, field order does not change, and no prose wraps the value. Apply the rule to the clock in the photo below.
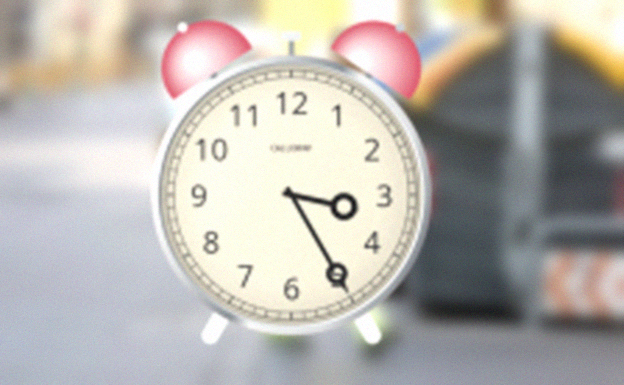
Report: h=3 m=25
